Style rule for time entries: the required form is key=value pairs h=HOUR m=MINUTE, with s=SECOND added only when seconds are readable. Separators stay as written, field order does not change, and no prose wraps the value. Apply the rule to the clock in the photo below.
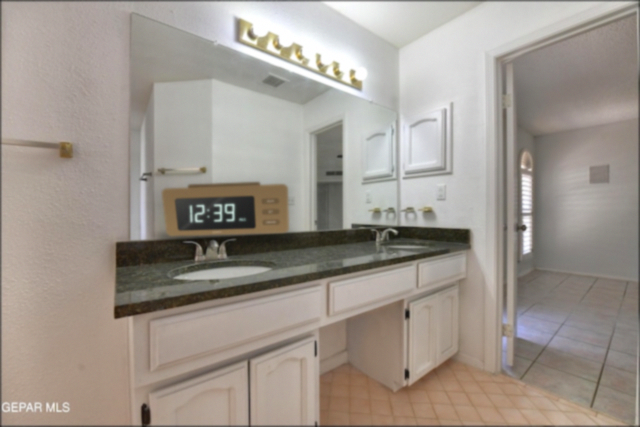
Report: h=12 m=39
